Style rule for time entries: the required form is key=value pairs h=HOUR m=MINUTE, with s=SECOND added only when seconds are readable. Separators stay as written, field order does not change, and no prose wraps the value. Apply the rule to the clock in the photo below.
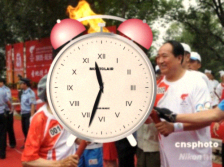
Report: h=11 m=33
